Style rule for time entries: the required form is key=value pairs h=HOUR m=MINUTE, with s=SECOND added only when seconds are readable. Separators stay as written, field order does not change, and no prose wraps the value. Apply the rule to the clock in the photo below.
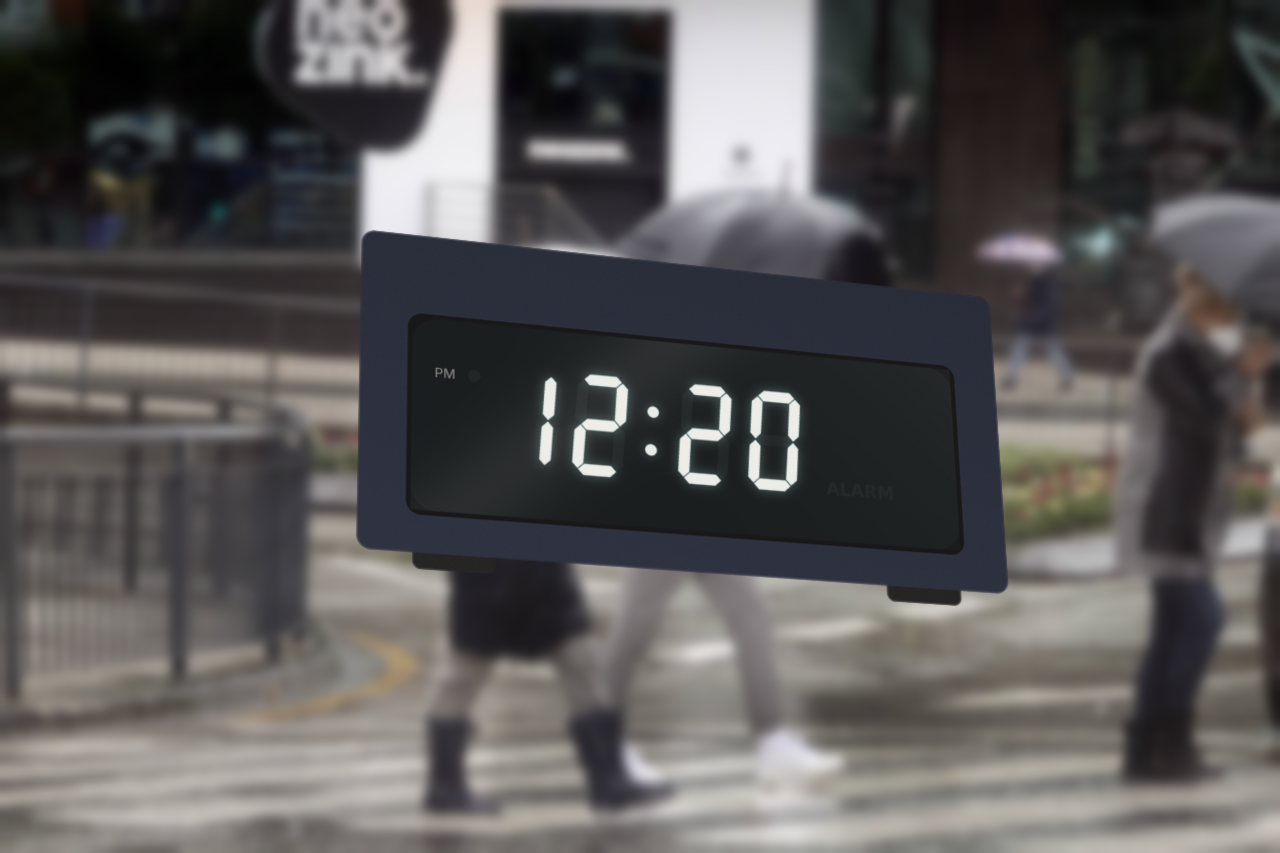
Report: h=12 m=20
